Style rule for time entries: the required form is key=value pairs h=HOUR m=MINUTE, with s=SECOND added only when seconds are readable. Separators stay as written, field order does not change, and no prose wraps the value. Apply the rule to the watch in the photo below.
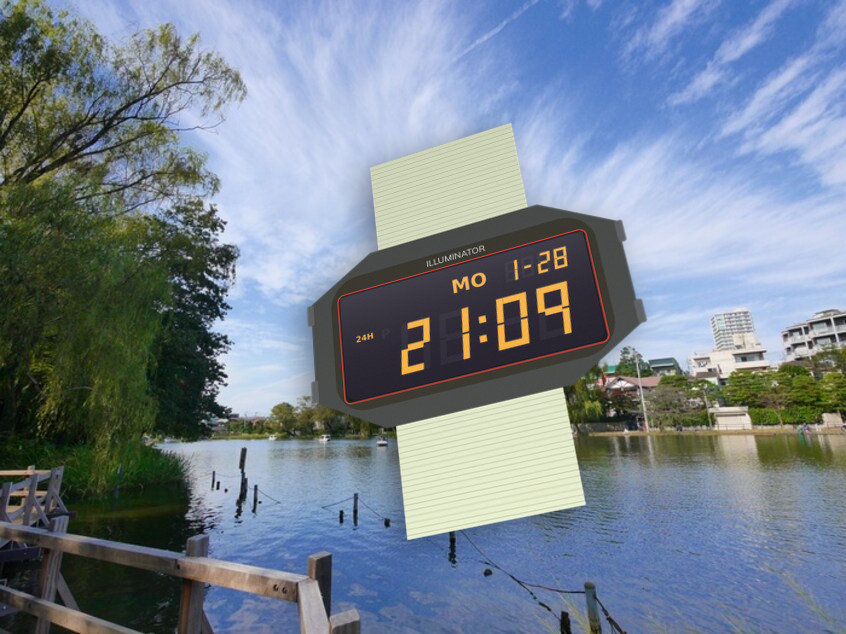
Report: h=21 m=9
